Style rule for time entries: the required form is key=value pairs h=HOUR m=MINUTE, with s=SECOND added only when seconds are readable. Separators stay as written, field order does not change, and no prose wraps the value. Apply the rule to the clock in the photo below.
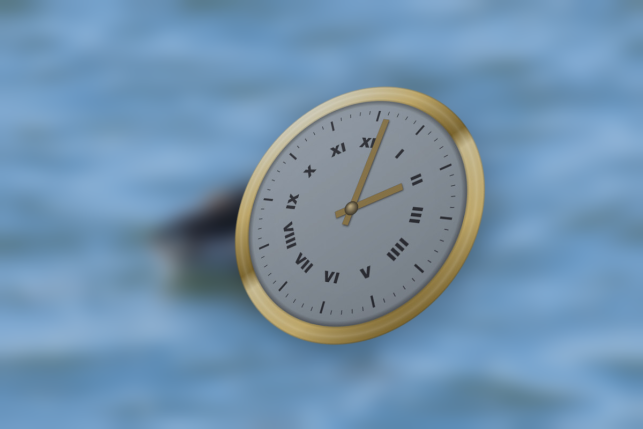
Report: h=2 m=1
